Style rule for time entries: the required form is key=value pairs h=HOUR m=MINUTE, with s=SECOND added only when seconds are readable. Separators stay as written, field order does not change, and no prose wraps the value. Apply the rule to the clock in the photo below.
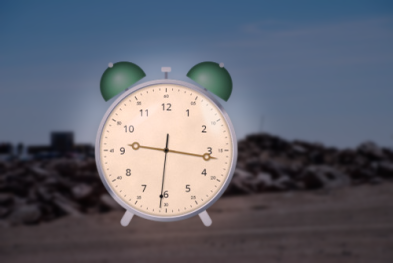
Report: h=9 m=16 s=31
